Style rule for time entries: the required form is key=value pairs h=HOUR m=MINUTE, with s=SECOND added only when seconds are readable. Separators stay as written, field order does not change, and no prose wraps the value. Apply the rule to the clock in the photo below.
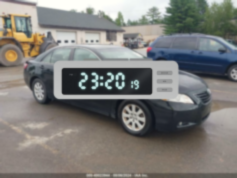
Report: h=23 m=20 s=19
